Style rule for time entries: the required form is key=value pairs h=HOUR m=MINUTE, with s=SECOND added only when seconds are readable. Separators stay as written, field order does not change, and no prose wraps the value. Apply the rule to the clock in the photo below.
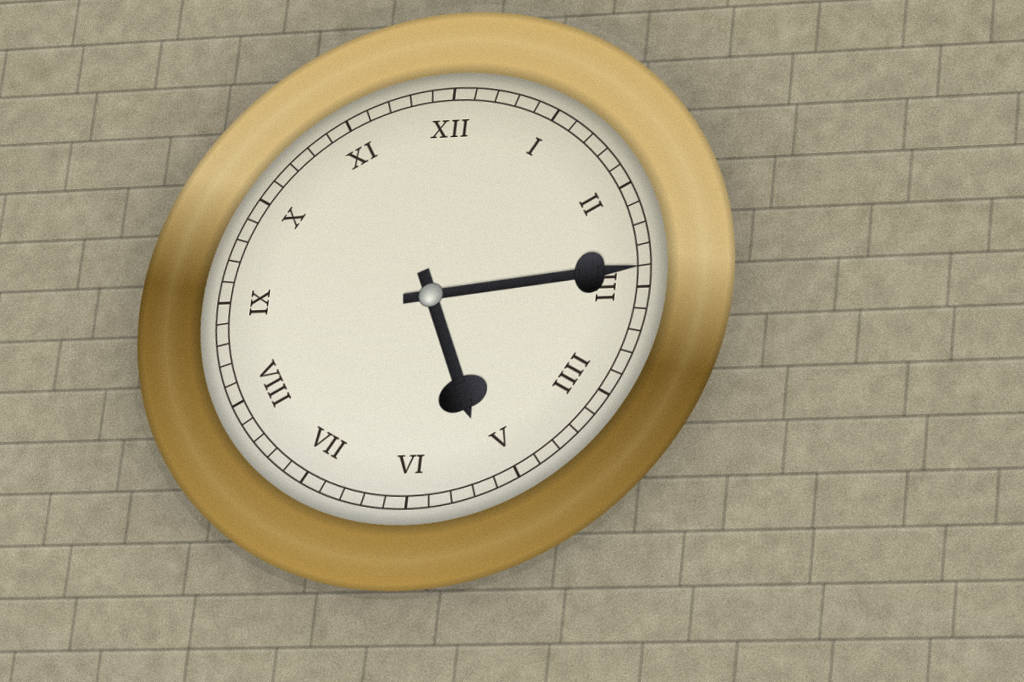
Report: h=5 m=14
